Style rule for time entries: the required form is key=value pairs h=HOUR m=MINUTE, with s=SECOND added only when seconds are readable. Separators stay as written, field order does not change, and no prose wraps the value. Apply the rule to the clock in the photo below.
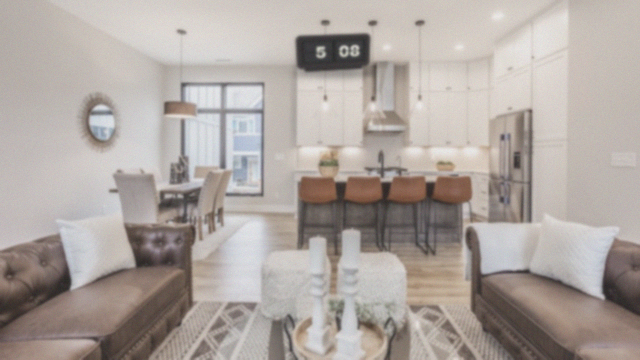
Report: h=5 m=8
